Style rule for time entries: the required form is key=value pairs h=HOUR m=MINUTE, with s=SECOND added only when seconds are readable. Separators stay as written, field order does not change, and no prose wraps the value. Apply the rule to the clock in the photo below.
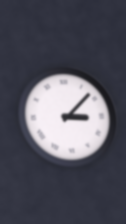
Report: h=3 m=8
